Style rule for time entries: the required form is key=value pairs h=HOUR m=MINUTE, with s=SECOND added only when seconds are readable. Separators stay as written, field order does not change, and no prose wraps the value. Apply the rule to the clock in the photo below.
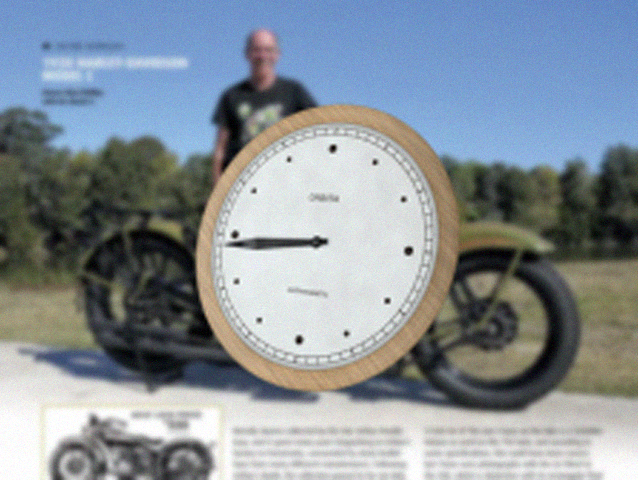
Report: h=8 m=44
